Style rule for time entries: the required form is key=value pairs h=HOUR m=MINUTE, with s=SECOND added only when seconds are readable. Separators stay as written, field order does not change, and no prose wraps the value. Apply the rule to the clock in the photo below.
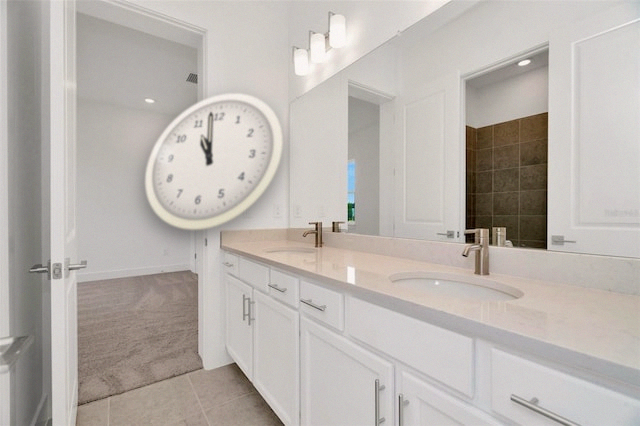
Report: h=10 m=58
